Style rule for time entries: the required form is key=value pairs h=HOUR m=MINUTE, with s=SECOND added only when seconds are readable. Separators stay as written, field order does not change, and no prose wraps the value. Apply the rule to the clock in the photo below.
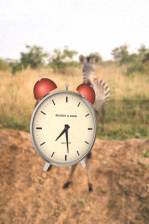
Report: h=7 m=29
